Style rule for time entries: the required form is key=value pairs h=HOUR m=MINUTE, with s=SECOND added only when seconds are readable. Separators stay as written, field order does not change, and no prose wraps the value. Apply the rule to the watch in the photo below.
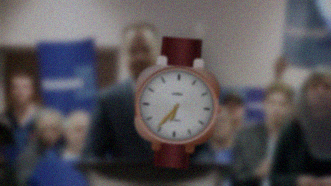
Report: h=6 m=36
